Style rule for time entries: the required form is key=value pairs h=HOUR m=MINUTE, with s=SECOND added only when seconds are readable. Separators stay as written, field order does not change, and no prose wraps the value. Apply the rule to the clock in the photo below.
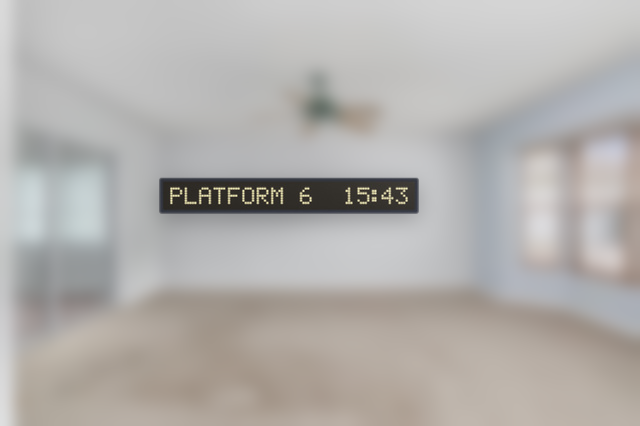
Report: h=15 m=43
